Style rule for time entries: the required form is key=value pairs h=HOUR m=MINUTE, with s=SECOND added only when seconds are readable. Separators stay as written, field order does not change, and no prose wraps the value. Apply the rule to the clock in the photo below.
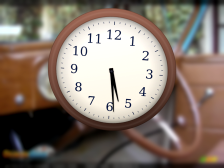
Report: h=5 m=29
